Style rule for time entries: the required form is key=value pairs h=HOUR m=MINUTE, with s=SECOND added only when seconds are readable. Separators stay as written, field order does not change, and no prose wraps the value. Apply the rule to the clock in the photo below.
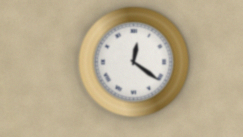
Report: h=12 m=21
